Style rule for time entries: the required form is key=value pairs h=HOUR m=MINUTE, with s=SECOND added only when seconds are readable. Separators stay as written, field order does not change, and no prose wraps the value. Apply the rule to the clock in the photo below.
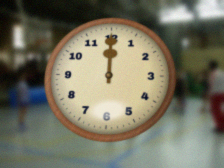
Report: h=12 m=0
